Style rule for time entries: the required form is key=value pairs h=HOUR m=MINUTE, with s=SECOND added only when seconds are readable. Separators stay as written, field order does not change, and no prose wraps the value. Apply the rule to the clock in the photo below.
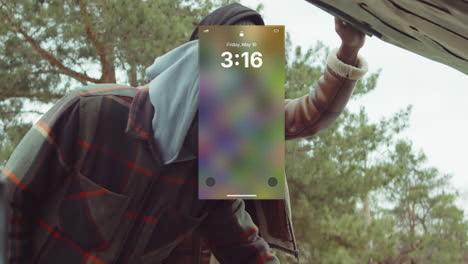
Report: h=3 m=16
